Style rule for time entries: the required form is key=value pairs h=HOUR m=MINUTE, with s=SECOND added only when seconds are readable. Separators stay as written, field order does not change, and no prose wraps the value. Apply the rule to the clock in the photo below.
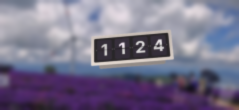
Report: h=11 m=24
